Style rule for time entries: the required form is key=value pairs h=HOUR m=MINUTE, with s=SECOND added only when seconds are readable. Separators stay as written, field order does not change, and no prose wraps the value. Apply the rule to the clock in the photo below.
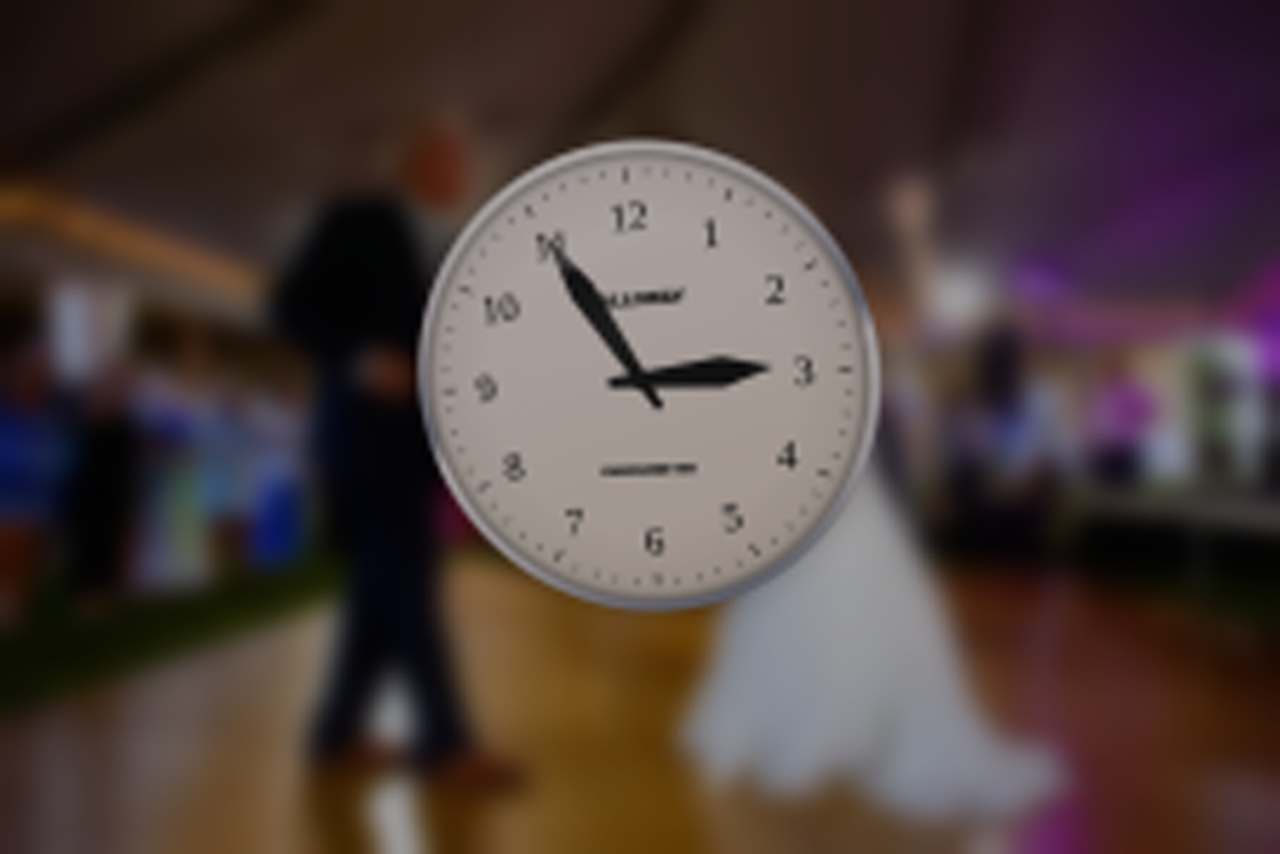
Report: h=2 m=55
